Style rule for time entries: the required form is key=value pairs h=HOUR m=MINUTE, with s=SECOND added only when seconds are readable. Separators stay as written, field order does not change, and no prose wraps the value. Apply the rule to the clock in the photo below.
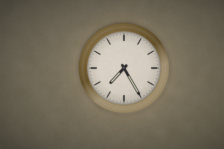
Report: h=7 m=25
